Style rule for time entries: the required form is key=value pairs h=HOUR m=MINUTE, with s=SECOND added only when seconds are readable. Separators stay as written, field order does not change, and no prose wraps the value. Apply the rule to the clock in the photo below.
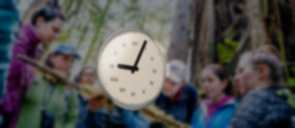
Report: h=9 m=4
